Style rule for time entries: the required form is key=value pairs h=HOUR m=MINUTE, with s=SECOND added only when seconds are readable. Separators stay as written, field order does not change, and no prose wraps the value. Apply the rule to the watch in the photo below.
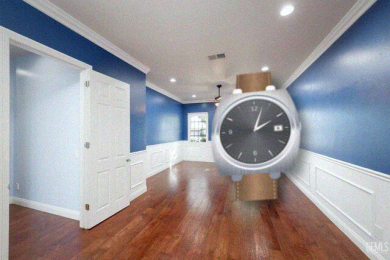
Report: h=2 m=3
